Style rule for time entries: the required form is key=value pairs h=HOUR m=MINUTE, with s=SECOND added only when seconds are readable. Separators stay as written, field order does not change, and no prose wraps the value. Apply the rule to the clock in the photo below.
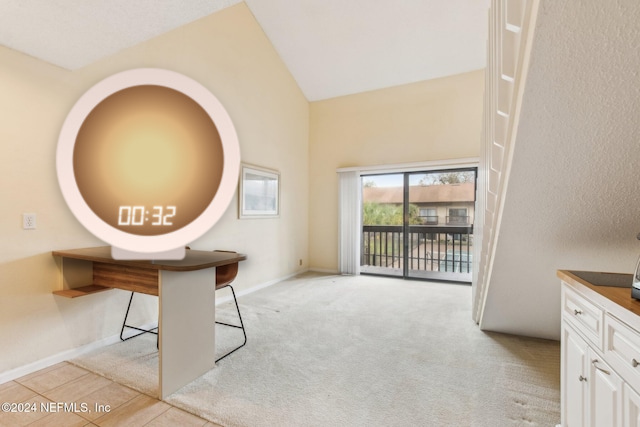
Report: h=0 m=32
